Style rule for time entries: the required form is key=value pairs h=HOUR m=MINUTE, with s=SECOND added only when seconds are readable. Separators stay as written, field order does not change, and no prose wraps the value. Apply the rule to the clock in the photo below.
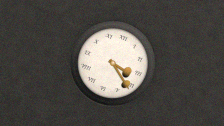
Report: h=3 m=21
